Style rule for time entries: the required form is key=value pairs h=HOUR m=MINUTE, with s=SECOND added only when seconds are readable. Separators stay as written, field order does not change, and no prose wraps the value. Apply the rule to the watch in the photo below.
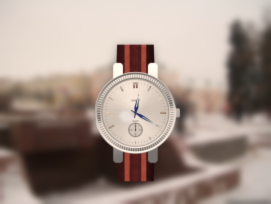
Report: h=12 m=20
